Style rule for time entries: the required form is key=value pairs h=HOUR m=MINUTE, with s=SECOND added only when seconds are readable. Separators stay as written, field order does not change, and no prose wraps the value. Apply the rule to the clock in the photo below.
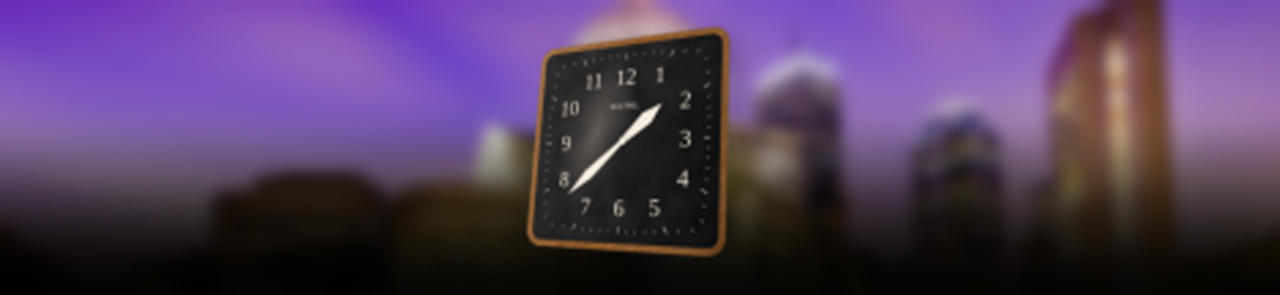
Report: h=1 m=38
